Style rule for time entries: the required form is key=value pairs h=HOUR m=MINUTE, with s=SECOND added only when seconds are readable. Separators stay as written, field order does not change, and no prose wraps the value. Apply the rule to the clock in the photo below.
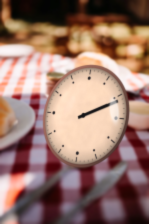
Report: h=2 m=11
